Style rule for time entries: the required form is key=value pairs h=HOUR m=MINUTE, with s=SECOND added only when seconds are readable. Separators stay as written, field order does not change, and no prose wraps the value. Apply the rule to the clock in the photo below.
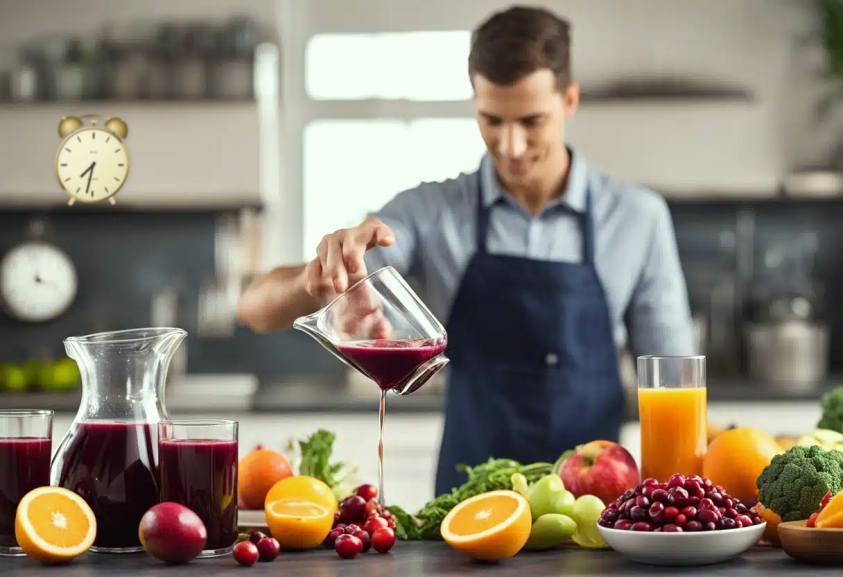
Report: h=7 m=32
